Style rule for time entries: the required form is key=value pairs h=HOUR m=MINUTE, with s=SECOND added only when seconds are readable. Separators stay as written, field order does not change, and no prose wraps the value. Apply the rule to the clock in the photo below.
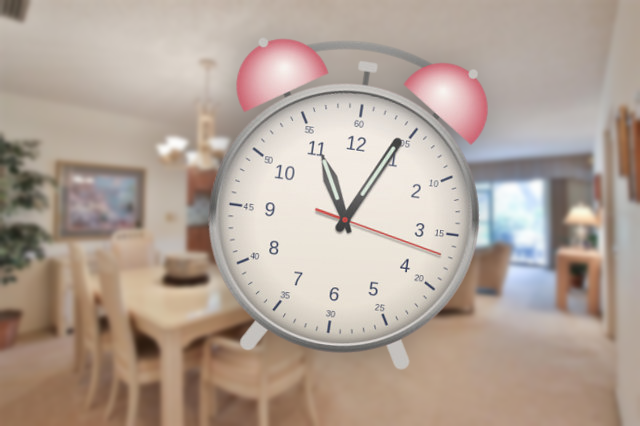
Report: h=11 m=4 s=17
